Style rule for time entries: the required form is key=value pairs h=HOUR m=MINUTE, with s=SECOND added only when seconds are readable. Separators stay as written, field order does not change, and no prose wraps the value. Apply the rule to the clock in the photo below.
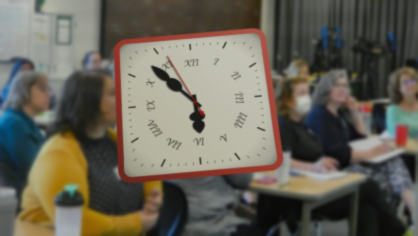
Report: h=5 m=52 s=56
